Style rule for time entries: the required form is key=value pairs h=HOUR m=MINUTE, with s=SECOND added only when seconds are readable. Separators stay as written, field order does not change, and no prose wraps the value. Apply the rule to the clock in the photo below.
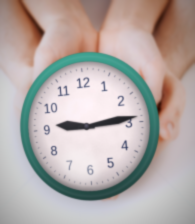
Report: h=9 m=14
